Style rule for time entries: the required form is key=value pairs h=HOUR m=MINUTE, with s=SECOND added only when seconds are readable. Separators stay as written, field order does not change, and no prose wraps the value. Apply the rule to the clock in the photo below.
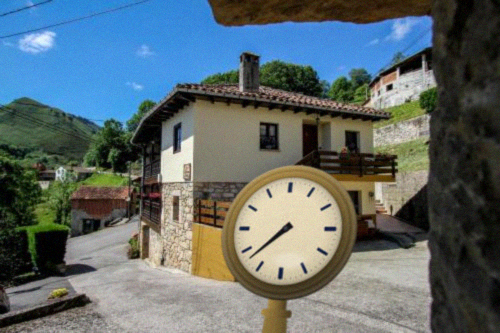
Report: h=7 m=38
